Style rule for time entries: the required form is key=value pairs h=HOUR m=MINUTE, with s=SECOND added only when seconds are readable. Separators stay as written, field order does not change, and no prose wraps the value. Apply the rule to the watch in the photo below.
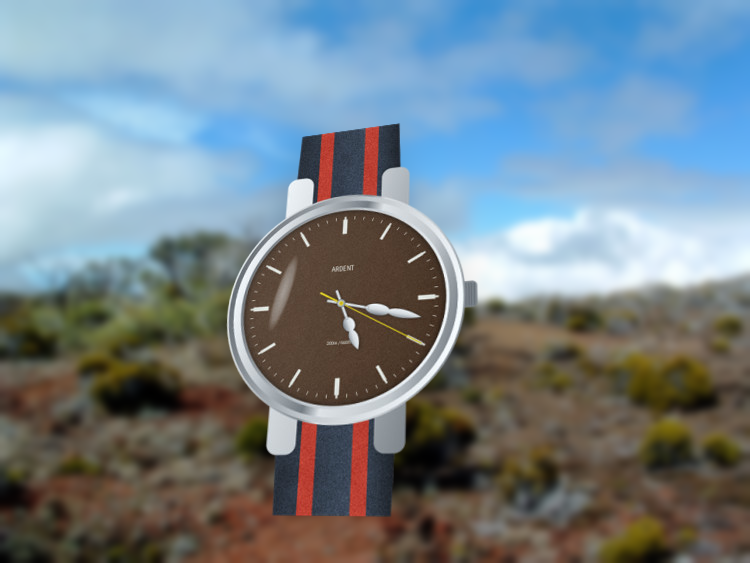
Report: h=5 m=17 s=20
